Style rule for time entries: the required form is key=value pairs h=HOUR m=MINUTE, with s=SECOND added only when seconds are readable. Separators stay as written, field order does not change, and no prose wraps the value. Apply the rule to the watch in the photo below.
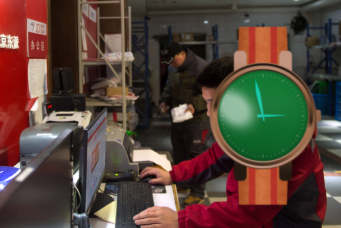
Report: h=2 m=58
